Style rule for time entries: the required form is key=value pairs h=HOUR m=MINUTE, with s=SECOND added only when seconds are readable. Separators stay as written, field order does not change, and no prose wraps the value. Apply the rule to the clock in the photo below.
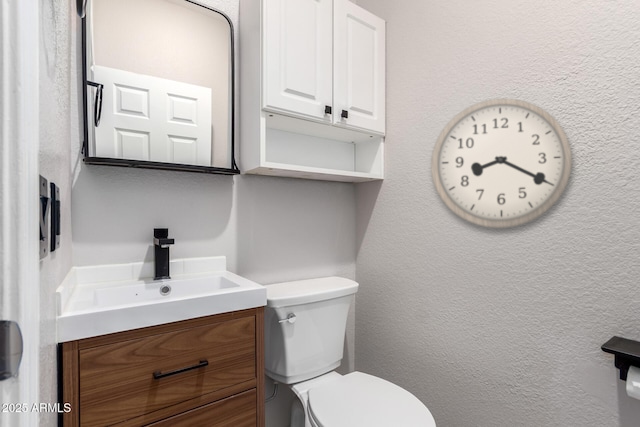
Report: h=8 m=20
